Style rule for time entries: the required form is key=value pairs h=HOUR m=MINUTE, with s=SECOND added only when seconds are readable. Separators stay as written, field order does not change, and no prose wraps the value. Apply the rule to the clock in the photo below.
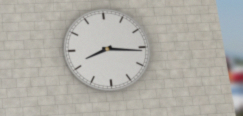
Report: h=8 m=16
